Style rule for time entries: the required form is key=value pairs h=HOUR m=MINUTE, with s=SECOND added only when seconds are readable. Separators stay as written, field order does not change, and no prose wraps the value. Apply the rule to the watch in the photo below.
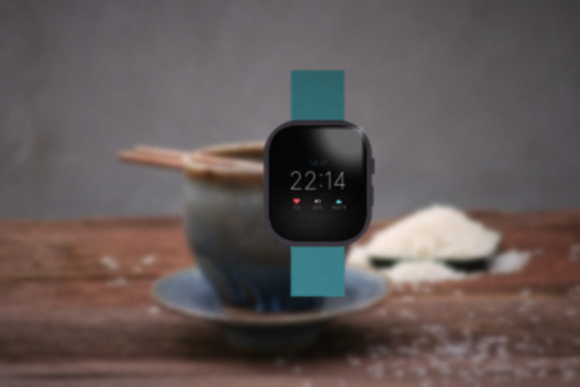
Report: h=22 m=14
